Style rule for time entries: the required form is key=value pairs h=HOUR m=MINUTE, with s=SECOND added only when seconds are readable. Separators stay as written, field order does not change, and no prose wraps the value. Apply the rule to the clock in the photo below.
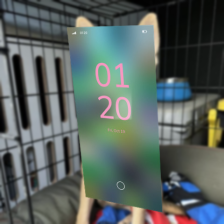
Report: h=1 m=20
